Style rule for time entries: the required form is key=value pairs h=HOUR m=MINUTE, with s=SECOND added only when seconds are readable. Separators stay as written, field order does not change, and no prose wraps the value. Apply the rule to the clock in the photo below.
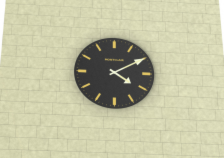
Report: h=4 m=10
